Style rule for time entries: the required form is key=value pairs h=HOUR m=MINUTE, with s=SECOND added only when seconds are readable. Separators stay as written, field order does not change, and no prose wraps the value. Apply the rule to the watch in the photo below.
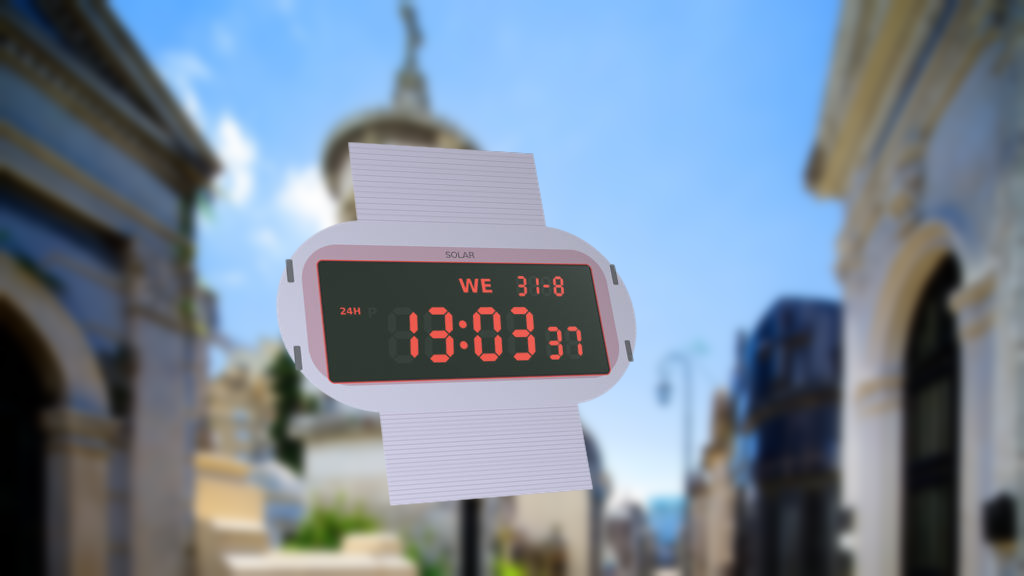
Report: h=13 m=3 s=37
